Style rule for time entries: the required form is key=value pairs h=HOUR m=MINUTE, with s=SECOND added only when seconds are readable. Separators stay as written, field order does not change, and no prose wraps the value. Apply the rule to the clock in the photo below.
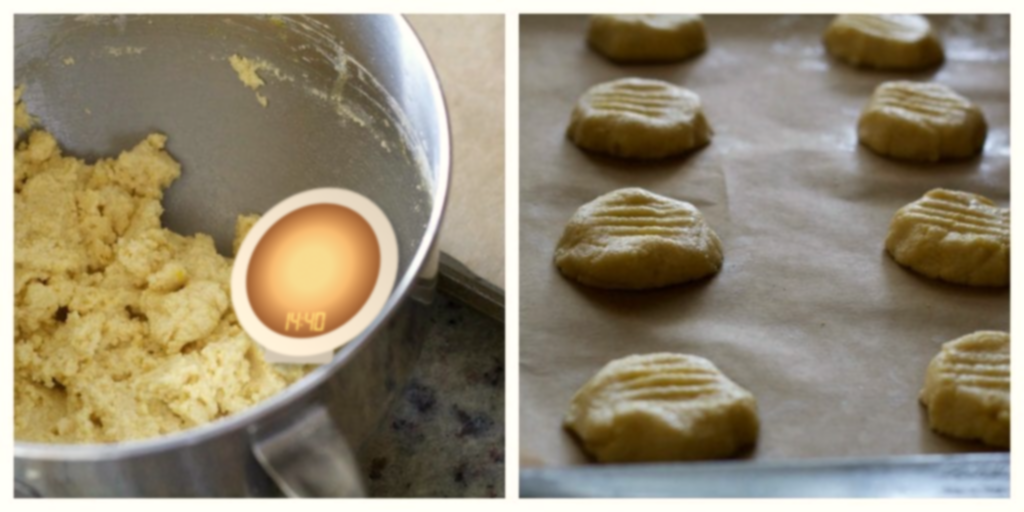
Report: h=14 m=40
